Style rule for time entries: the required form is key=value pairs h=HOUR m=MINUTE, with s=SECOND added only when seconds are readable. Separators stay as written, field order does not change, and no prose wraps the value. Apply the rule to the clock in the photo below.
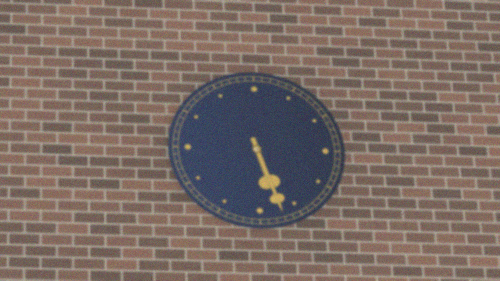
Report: h=5 m=27
